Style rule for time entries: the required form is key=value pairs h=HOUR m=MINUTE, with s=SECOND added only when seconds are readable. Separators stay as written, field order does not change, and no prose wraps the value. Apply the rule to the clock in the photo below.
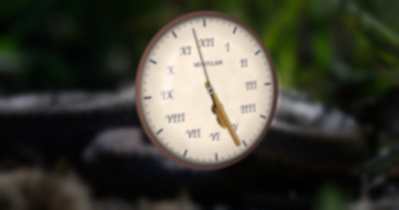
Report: h=5 m=25 s=58
